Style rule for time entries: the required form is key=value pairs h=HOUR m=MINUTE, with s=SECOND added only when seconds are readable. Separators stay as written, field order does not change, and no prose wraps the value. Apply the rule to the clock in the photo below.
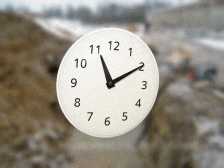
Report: h=11 m=10
